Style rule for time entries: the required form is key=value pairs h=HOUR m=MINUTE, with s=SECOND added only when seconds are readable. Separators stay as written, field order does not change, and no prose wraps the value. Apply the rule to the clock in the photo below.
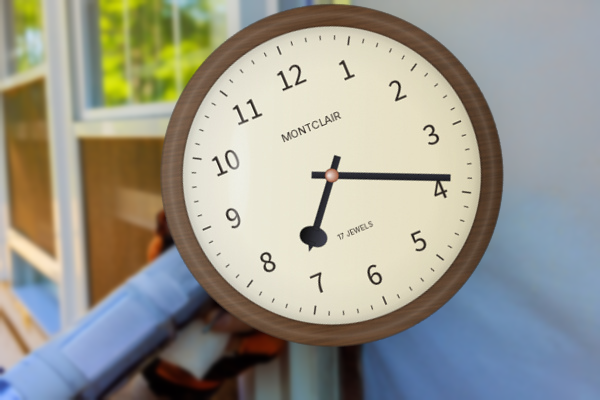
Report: h=7 m=19
